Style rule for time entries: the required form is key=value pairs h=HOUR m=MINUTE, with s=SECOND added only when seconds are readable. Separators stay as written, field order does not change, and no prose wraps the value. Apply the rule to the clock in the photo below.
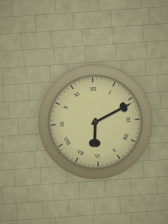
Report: h=6 m=11
